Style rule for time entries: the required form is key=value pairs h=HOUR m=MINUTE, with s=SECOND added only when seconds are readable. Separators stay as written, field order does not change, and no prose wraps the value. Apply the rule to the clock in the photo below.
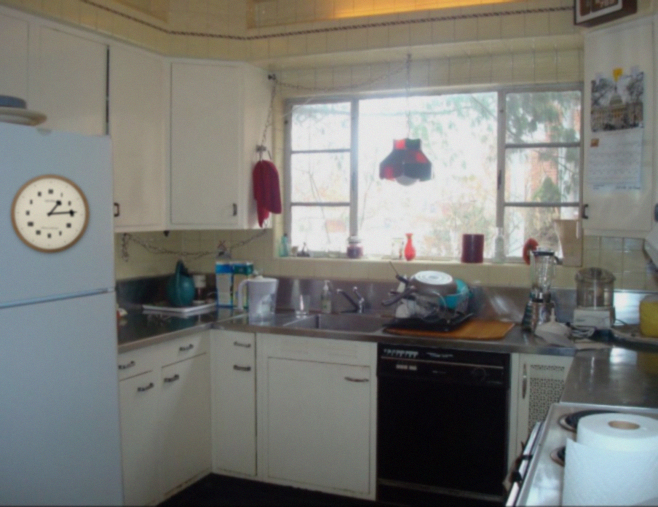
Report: h=1 m=14
